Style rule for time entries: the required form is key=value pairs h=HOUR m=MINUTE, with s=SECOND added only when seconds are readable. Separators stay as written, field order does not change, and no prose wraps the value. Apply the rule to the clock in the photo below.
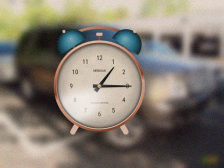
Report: h=1 m=15
